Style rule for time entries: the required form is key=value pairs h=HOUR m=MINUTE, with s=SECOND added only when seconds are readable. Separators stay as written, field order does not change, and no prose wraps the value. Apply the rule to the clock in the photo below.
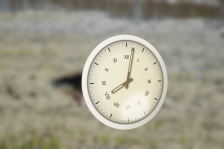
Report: h=8 m=2
